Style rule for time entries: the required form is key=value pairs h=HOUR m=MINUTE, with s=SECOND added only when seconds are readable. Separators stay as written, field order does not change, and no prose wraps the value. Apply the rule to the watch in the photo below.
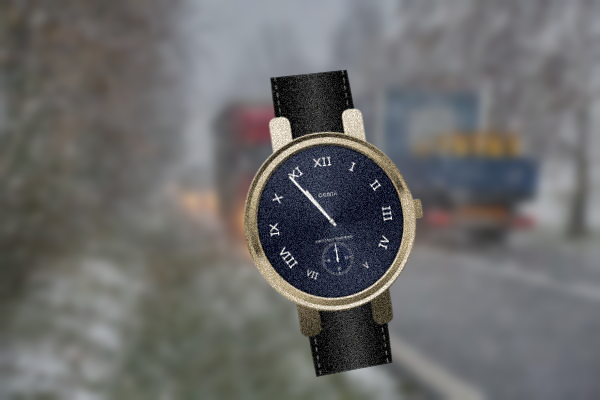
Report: h=10 m=54
